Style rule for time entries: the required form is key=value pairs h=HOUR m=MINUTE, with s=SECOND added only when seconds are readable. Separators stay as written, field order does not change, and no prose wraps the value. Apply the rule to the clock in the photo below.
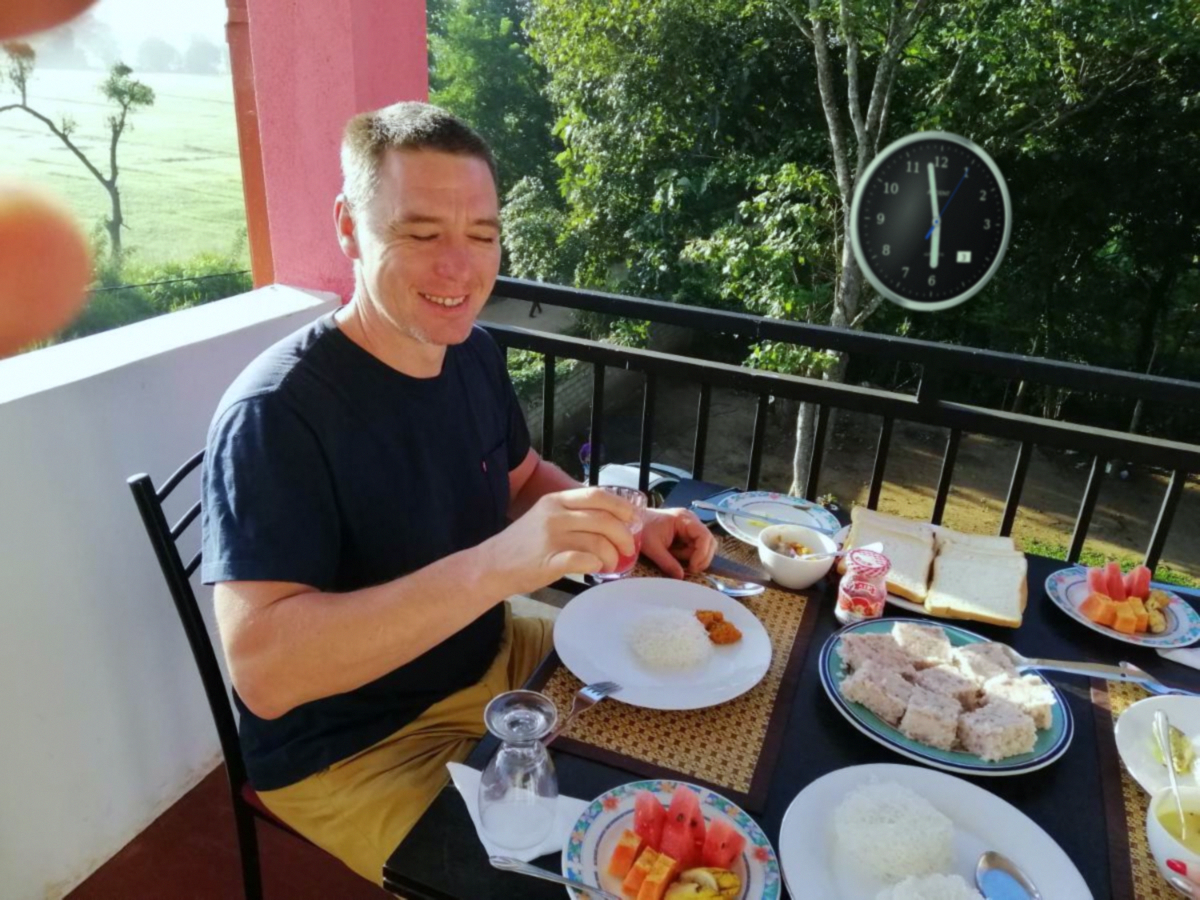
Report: h=5 m=58 s=5
